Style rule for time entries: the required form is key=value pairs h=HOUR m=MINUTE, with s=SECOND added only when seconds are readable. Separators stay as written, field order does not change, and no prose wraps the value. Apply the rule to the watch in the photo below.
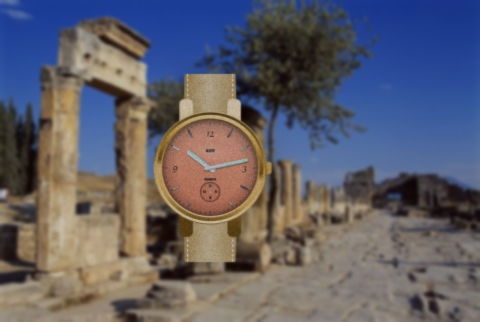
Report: h=10 m=13
